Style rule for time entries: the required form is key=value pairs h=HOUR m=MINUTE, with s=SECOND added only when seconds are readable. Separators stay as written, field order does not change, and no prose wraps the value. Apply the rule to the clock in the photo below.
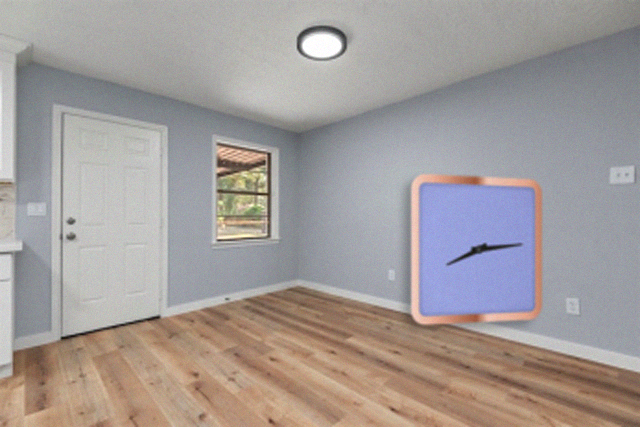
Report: h=8 m=14
